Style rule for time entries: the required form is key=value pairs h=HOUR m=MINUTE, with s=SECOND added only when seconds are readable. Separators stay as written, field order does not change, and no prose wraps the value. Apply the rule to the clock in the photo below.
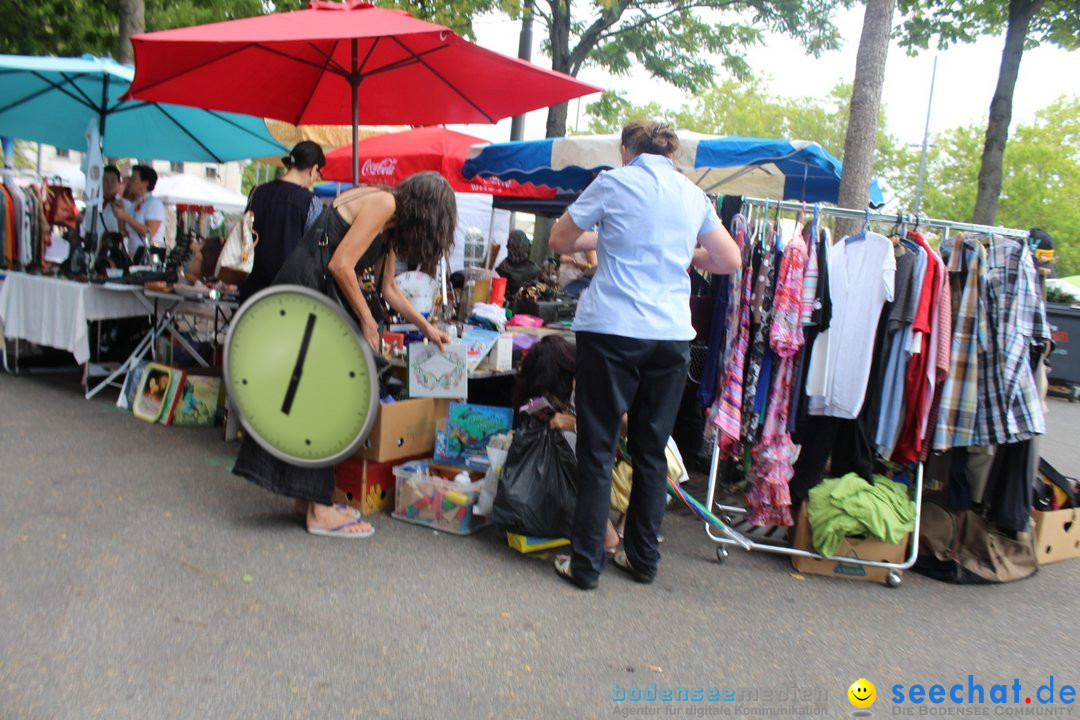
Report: h=7 m=5
